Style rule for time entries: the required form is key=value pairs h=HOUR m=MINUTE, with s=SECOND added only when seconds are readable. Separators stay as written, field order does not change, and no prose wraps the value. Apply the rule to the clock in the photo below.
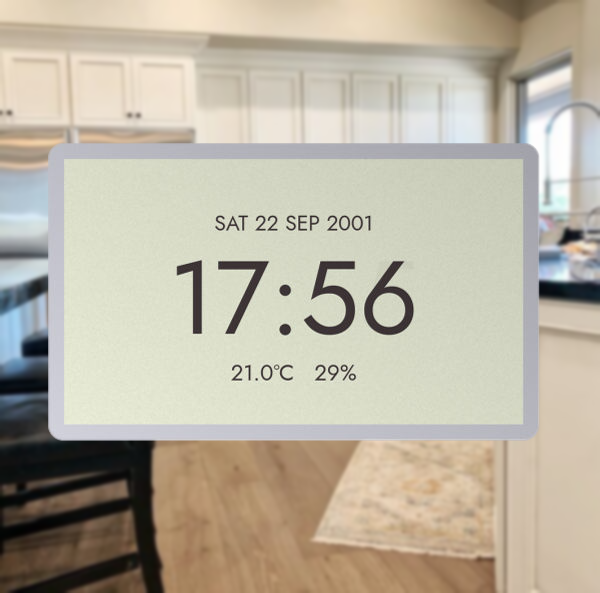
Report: h=17 m=56
